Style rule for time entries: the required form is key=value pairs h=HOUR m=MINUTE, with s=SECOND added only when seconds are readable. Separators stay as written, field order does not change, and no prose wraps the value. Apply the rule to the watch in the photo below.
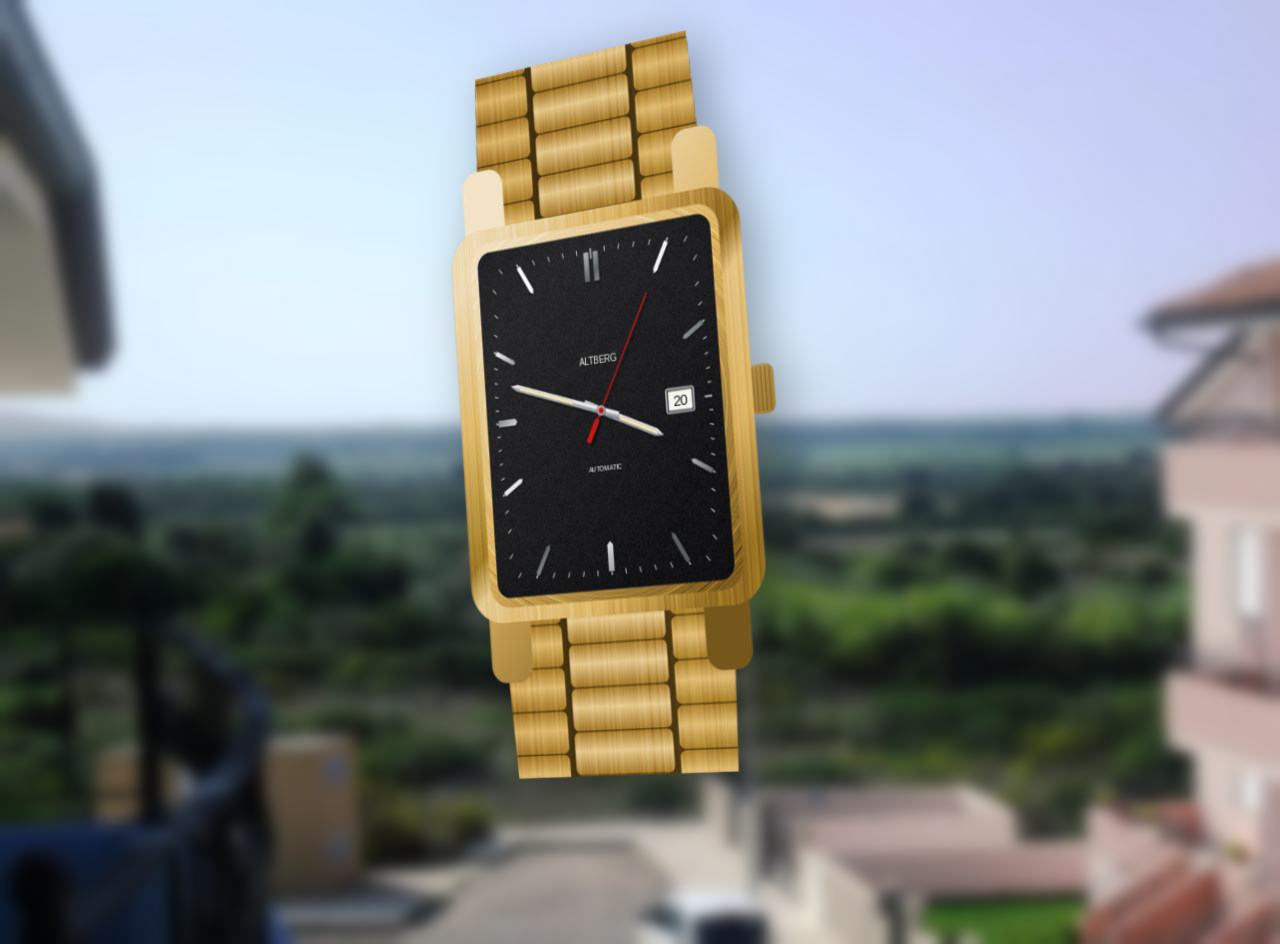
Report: h=3 m=48 s=5
